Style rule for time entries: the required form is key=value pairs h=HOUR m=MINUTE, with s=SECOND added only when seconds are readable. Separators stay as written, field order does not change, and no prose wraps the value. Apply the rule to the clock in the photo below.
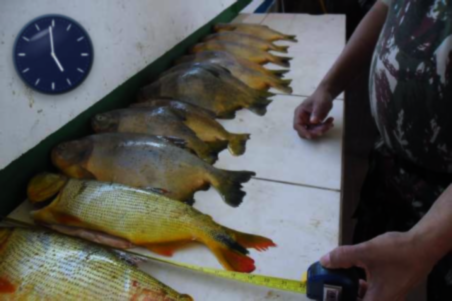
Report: h=4 m=59
